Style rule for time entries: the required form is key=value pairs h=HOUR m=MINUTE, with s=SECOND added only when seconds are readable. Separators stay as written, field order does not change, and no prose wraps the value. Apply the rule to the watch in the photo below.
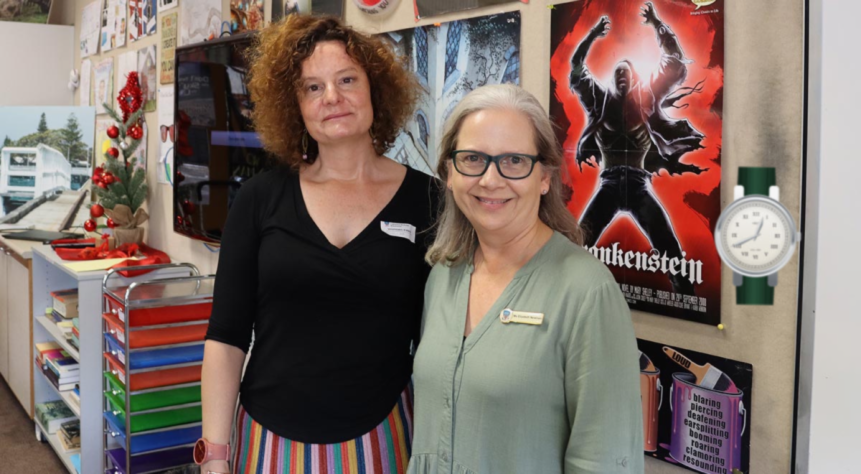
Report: h=12 m=41
